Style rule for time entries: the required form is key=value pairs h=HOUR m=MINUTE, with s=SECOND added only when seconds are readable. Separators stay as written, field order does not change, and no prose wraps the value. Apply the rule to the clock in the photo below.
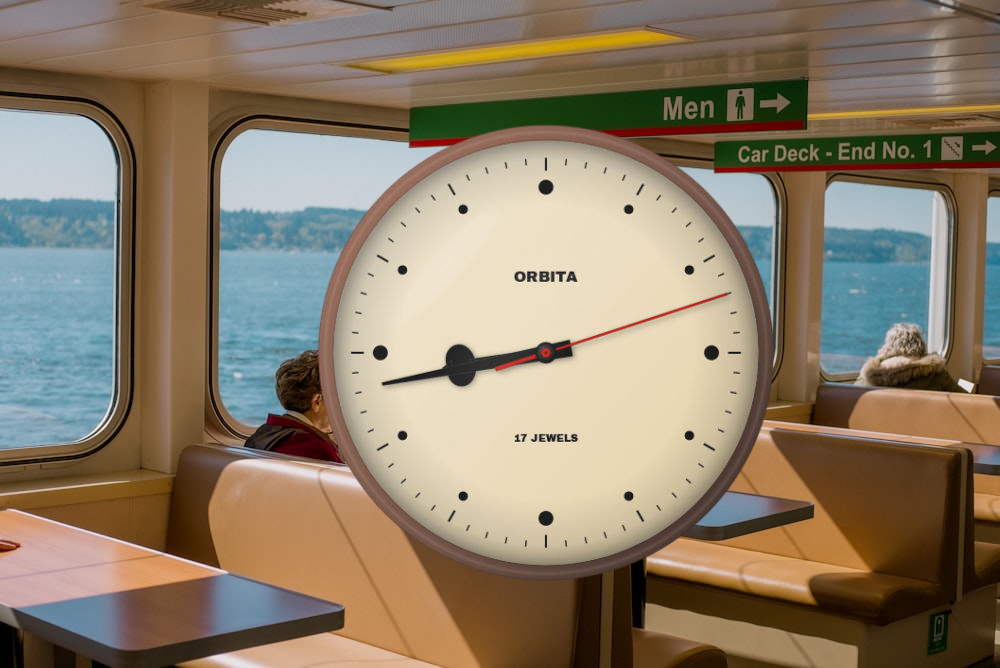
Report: h=8 m=43 s=12
